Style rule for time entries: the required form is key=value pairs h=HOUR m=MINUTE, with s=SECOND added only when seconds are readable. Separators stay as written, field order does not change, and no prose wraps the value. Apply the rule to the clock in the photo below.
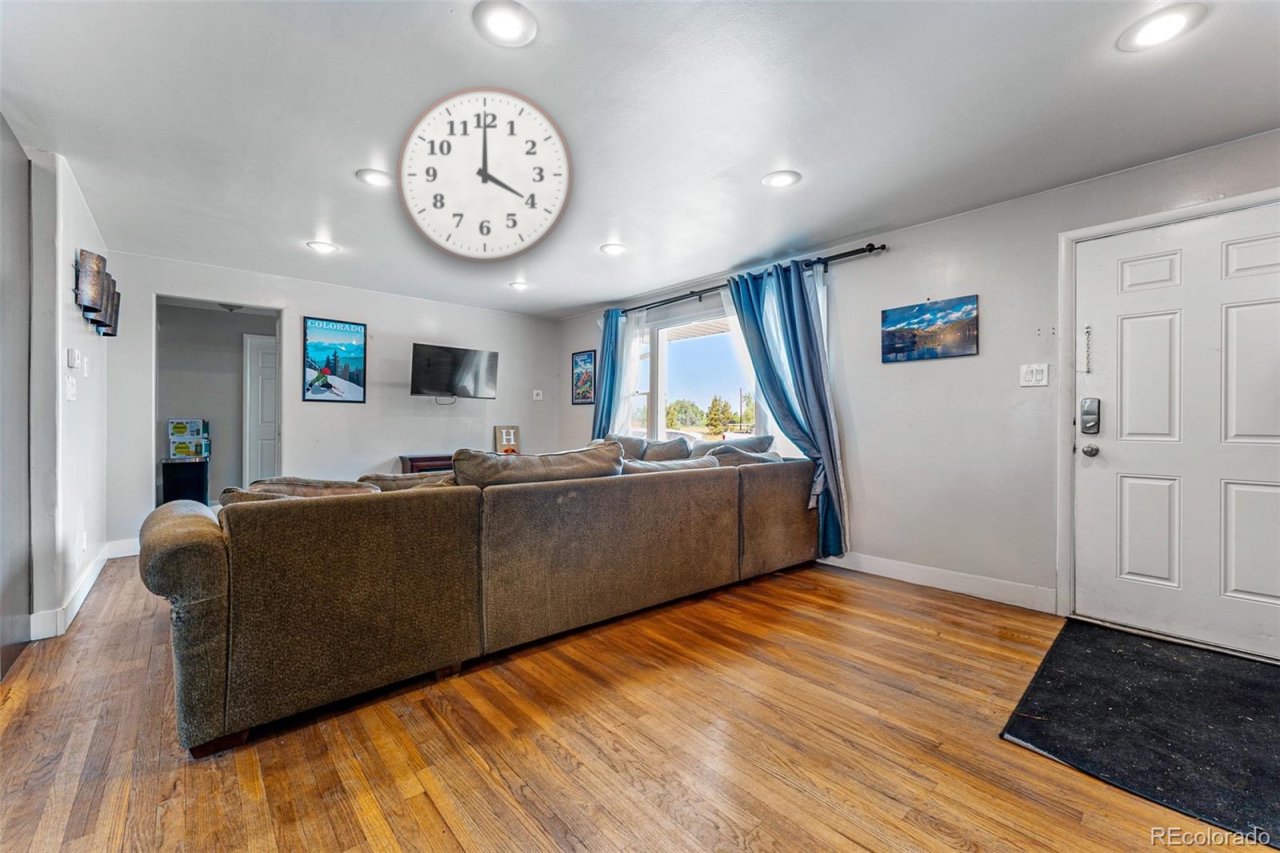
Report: h=4 m=0
